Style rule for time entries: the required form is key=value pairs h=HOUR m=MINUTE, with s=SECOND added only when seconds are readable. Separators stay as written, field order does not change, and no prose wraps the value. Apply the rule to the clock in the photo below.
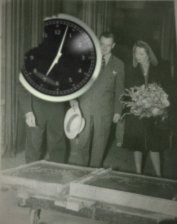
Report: h=7 m=3
